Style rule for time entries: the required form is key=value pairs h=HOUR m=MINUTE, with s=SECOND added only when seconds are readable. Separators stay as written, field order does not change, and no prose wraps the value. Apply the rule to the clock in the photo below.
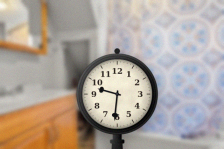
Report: h=9 m=31
